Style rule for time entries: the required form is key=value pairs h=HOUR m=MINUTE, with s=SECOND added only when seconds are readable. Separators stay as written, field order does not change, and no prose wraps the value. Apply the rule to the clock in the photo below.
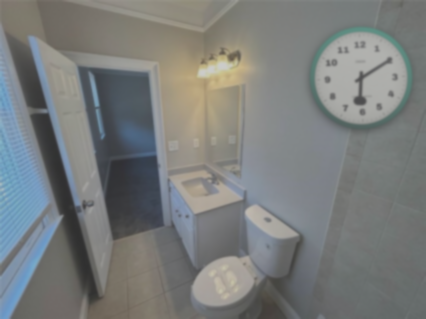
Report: h=6 m=10
